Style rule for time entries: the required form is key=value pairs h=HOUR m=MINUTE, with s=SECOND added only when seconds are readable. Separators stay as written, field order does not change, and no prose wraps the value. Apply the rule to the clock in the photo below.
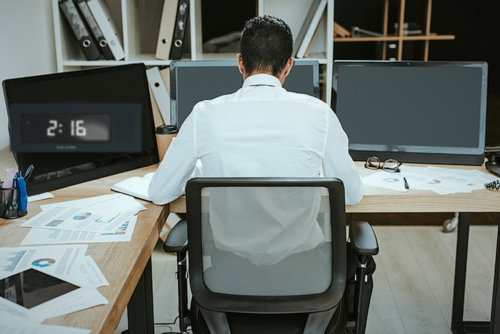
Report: h=2 m=16
